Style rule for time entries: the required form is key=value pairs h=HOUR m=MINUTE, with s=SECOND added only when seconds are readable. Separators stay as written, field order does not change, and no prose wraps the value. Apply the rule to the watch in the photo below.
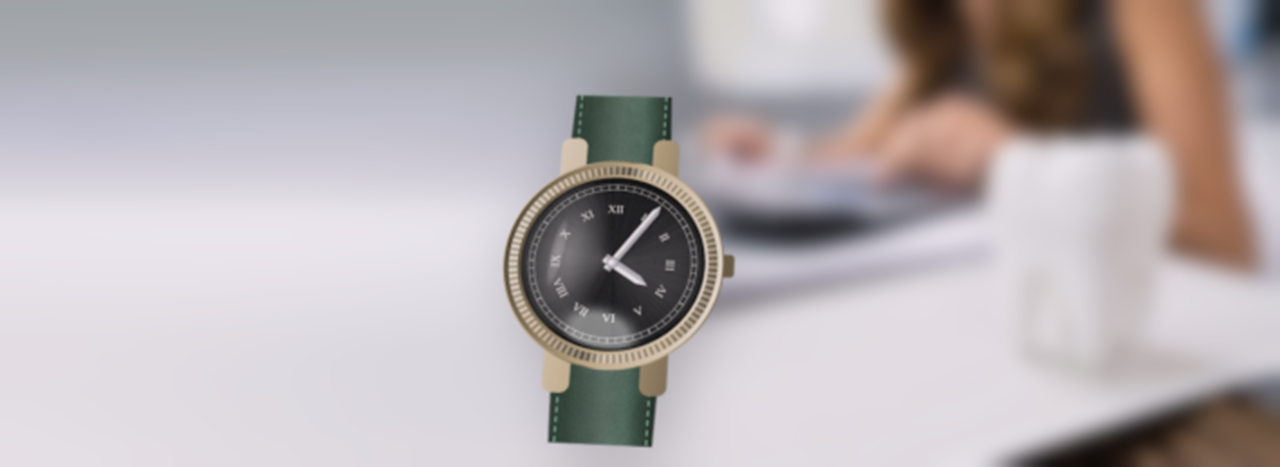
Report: h=4 m=6
